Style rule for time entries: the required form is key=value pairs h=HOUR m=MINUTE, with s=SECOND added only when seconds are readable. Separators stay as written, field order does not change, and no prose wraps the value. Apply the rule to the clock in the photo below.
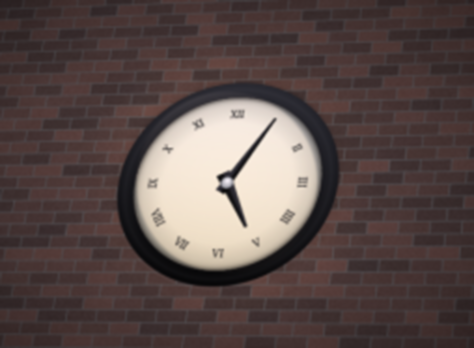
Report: h=5 m=5
